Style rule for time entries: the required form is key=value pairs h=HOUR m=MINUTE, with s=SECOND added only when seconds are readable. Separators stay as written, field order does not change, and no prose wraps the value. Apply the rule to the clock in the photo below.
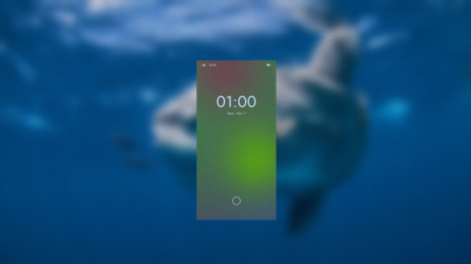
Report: h=1 m=0
